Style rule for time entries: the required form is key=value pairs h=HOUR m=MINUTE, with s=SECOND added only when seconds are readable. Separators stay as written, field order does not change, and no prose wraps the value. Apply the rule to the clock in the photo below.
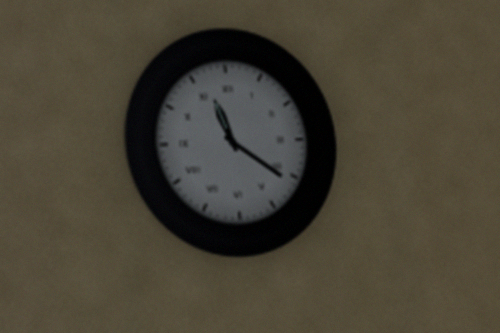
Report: h=11 m=21
